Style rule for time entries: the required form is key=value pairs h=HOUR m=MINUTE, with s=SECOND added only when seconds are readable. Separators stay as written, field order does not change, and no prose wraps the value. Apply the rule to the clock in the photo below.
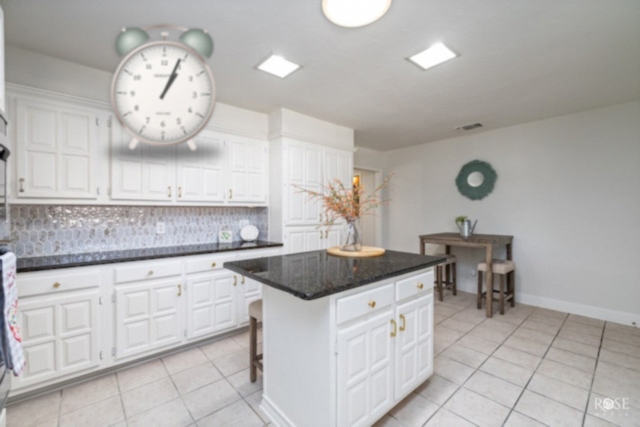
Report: h=1 m=4
